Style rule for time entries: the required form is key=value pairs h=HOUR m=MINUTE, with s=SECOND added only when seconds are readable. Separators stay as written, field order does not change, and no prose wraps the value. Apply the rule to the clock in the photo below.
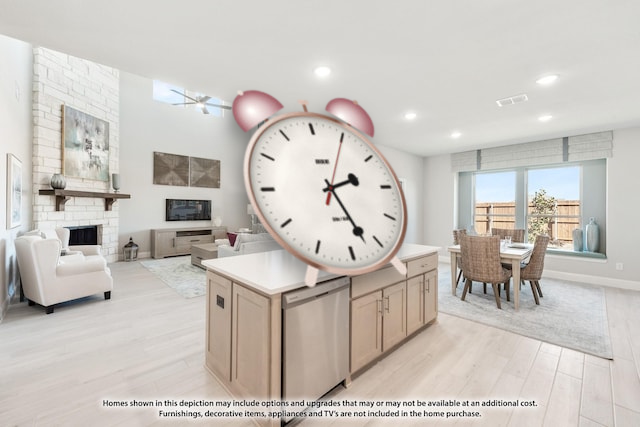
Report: h=2 m=27 s=5
